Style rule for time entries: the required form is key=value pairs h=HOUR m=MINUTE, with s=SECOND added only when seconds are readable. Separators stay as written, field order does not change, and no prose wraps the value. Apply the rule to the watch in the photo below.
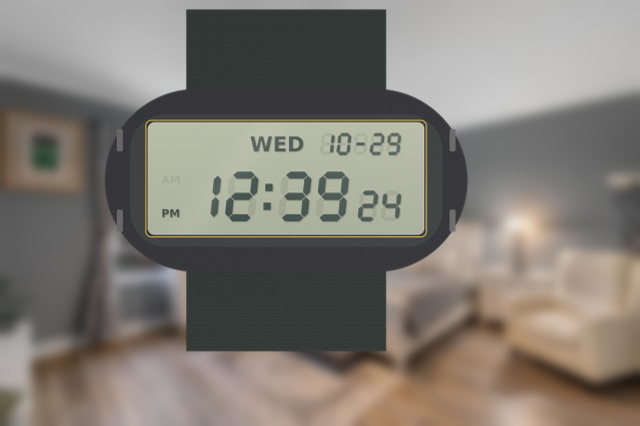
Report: h=12 m=39 s=24
